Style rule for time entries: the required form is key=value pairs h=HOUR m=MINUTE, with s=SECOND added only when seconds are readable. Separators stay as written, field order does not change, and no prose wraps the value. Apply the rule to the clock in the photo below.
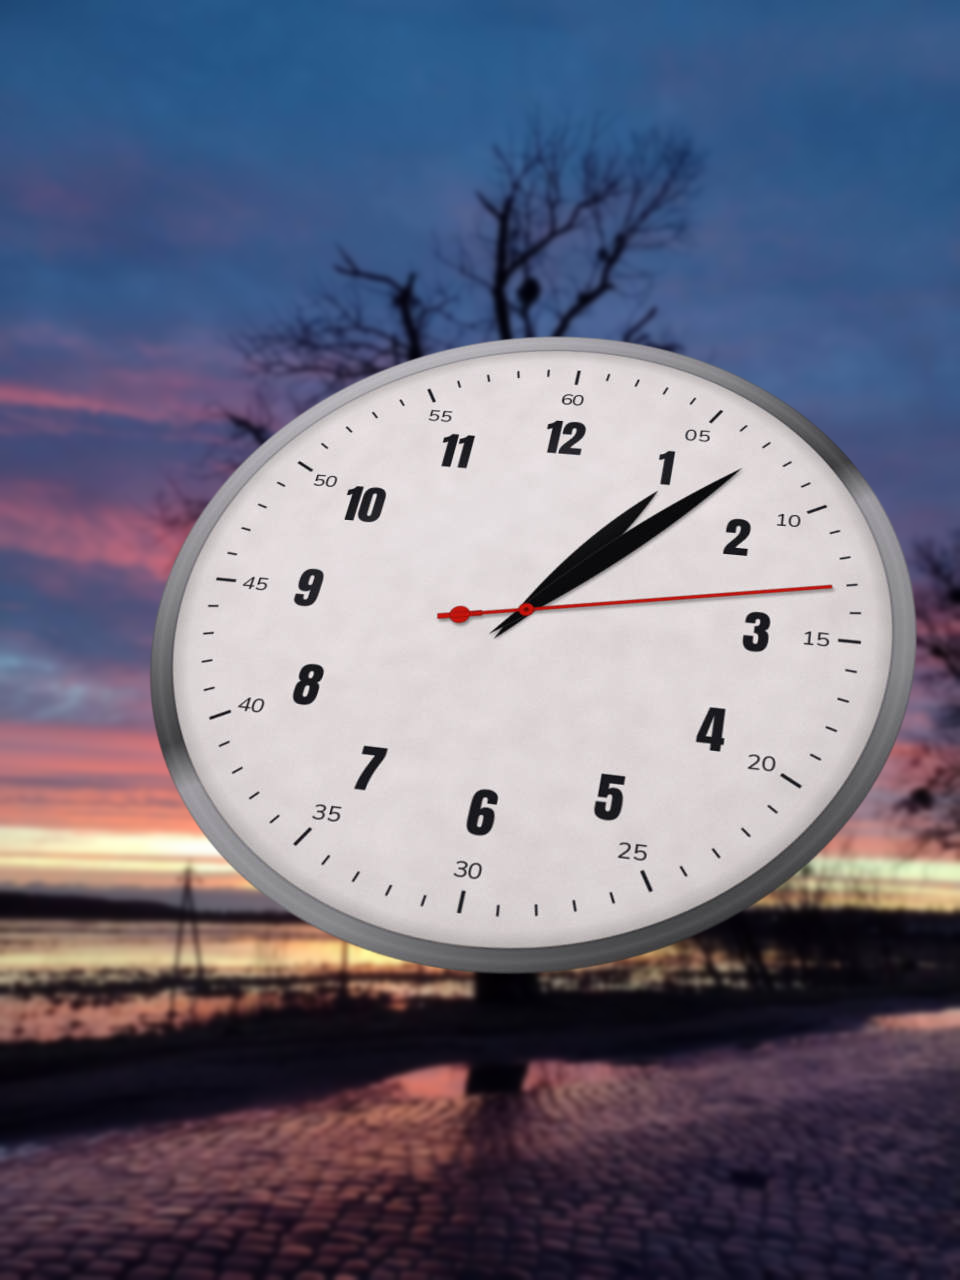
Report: h=1 m=7 s=13
